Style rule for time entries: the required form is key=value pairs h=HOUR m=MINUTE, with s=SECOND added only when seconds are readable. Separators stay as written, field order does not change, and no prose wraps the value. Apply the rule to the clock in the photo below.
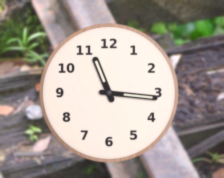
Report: h=11 m=16
